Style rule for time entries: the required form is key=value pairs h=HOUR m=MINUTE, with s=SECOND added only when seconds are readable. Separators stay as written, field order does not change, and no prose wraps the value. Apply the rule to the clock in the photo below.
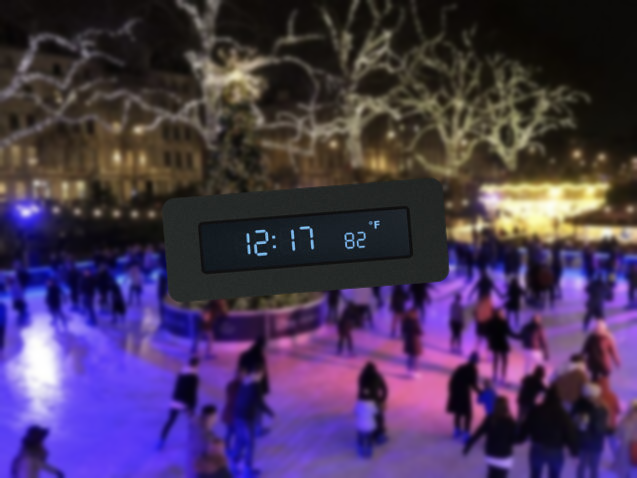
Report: h=12 m=17
